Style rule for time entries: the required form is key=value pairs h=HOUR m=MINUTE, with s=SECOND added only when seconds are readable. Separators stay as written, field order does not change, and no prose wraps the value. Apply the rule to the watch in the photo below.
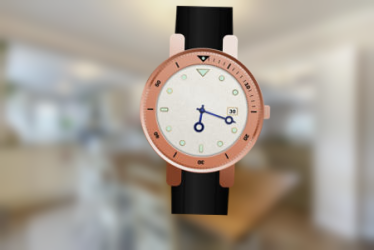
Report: h=6 m=18
